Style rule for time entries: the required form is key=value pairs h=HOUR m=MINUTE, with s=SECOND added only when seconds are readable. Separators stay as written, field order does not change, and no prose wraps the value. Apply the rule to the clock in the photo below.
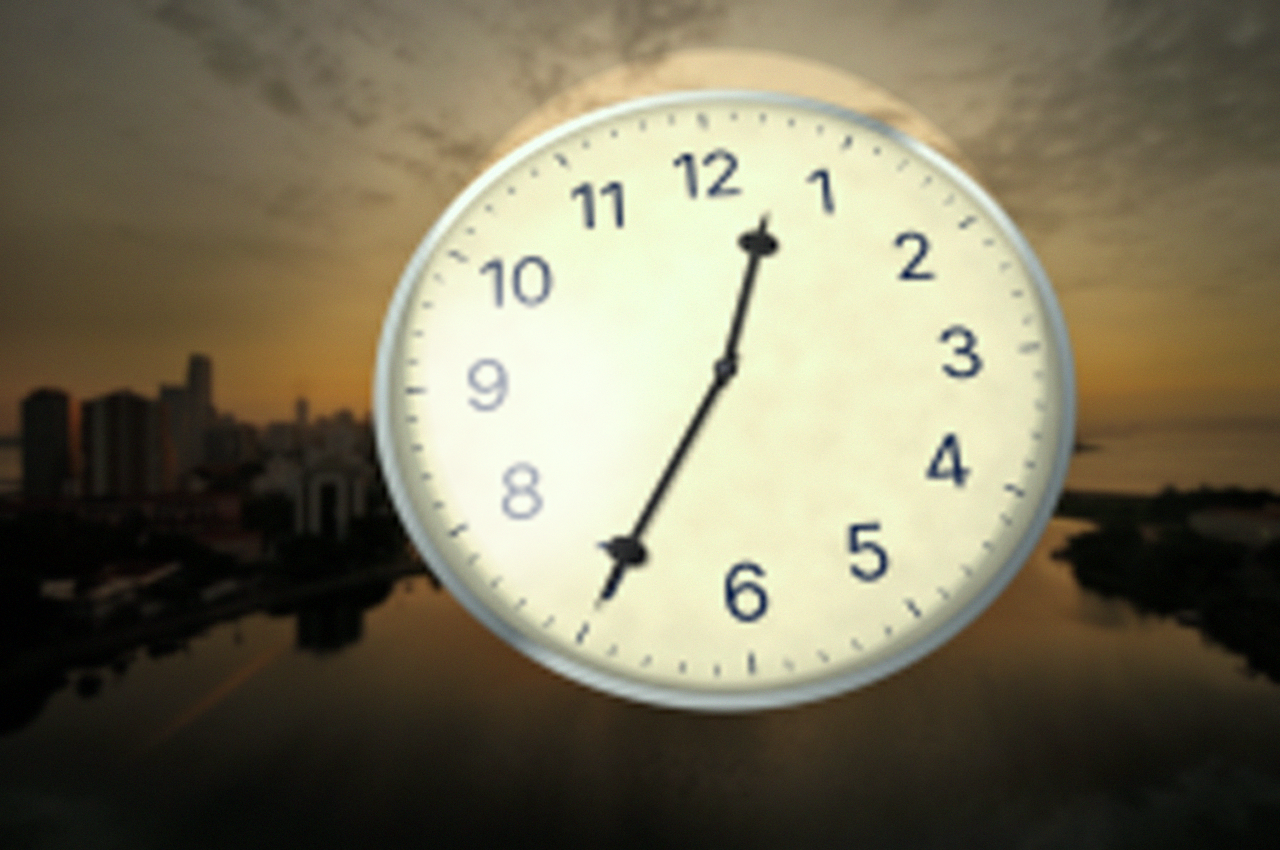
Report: h=12 m=35
